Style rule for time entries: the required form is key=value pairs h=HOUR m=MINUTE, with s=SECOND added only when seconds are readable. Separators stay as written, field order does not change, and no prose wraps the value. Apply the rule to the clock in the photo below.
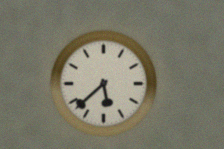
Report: h=5 m=38
